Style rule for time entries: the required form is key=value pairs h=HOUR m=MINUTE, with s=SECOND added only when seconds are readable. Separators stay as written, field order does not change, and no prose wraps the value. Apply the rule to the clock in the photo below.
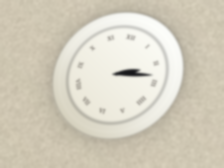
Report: h=2 m=13
